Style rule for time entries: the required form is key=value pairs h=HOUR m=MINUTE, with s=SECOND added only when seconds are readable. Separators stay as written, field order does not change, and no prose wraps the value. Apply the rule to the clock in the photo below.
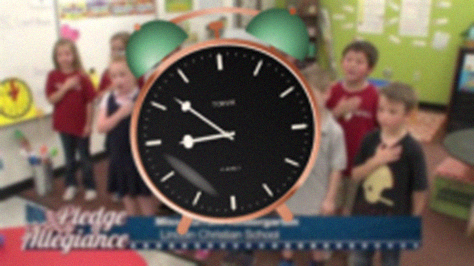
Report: h=8 m=52
